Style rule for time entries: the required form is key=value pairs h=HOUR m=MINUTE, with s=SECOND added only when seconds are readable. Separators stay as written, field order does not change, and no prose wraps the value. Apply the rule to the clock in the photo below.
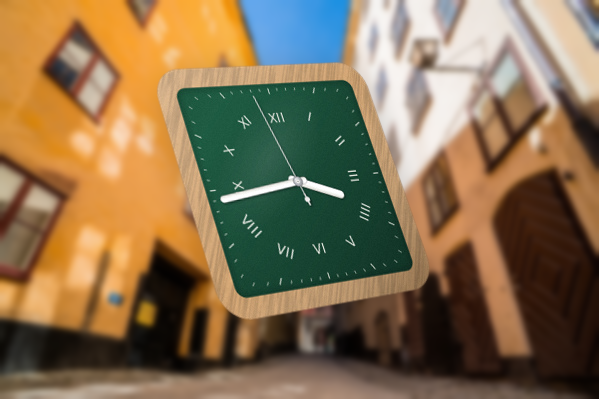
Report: h=3 m=43 s=58
